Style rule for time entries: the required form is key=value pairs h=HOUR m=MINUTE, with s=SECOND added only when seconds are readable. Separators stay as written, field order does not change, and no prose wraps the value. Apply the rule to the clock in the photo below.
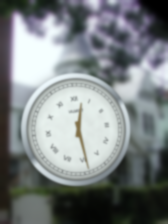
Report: h=12 m=29
